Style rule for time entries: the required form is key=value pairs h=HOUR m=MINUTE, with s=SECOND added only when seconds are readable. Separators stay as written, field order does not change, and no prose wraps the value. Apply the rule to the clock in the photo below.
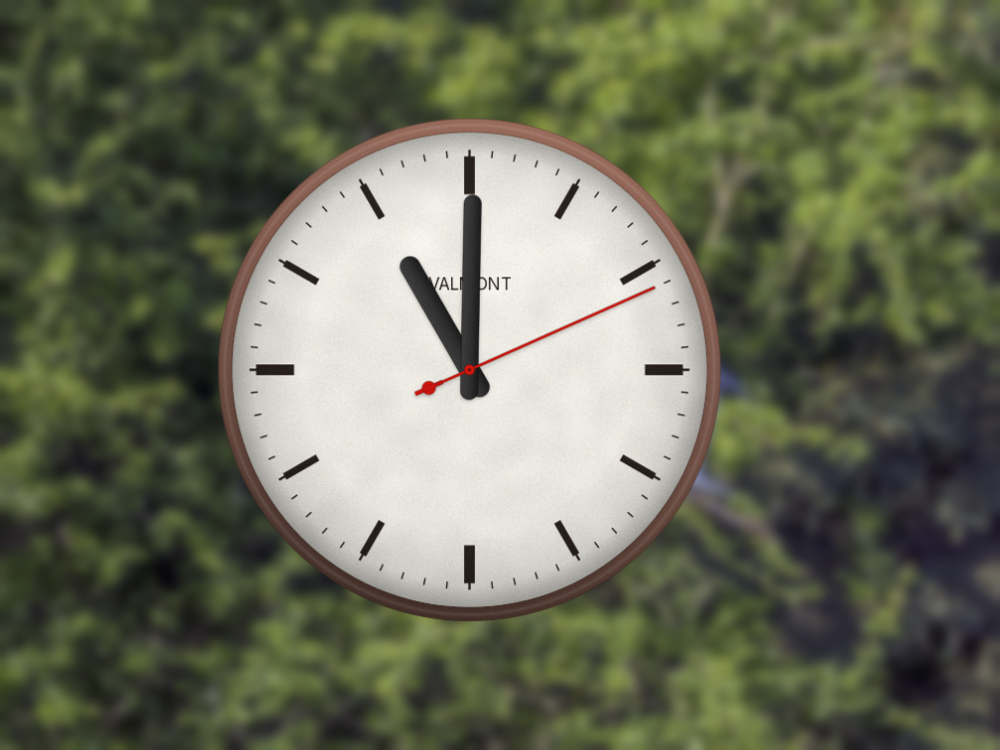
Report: h=11 m=0 s=11
